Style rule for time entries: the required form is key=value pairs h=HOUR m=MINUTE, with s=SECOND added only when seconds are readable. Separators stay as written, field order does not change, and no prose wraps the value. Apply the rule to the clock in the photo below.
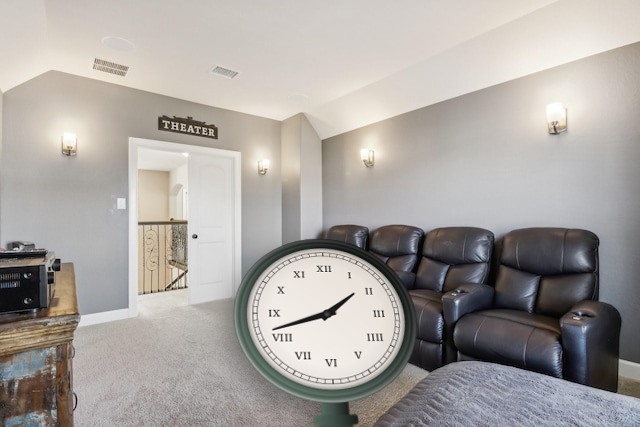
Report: h=1 m=42
